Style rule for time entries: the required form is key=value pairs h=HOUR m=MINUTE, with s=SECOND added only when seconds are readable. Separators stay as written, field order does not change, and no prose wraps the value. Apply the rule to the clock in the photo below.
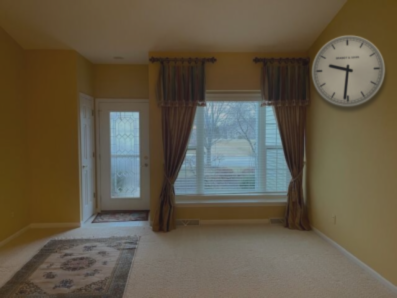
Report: h=9 m=31
